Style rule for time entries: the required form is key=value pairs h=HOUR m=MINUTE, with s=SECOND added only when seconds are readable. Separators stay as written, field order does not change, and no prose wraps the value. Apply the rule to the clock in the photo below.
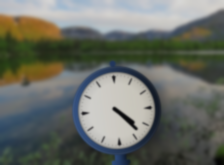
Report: h=4 m=23
